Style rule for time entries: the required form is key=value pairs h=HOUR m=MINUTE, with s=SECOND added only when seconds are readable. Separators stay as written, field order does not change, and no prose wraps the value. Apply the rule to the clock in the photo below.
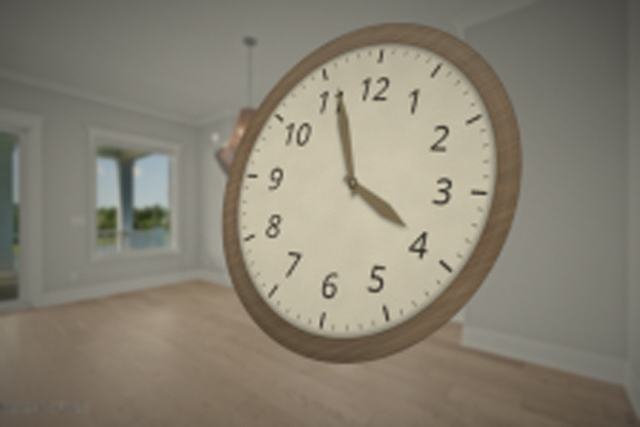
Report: h=3 m=56
